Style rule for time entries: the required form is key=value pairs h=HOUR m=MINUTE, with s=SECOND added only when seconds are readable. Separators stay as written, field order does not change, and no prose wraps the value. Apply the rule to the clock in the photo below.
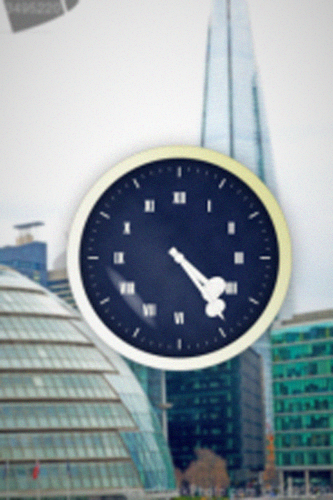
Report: h=4 m=24
